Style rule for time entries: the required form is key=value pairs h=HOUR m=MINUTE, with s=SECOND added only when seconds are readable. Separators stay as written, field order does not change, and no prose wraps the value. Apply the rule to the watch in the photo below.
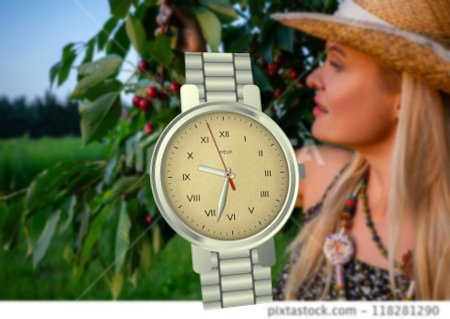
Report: h=9 m=32 s=57
